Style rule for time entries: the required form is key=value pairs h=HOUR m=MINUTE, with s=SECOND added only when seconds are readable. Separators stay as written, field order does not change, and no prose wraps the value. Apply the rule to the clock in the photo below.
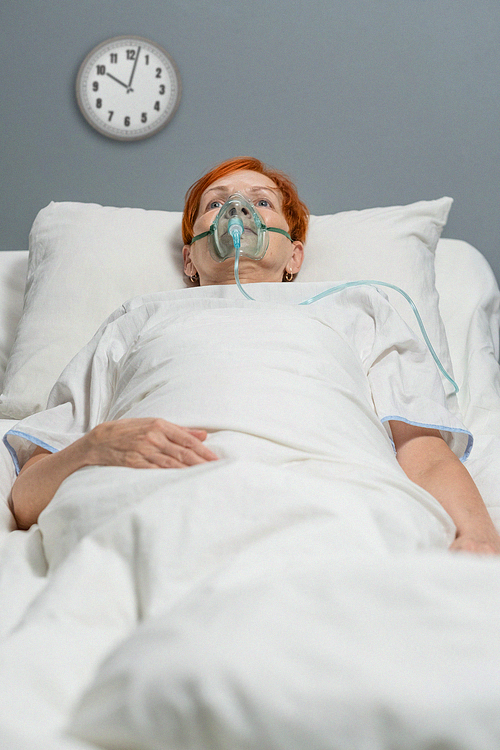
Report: h=10 m=2
